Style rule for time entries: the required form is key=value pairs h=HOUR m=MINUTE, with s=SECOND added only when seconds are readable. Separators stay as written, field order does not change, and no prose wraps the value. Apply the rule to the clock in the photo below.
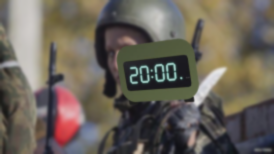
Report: h=20 m=0
